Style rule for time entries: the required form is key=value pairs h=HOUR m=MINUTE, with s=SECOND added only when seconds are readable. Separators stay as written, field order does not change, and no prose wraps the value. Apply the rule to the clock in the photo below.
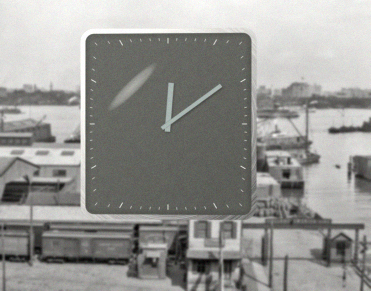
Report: h=12 m=9
